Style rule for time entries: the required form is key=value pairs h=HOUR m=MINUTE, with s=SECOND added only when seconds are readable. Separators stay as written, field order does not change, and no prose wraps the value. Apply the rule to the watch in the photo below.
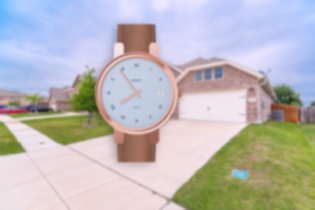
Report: h=7 m=54
